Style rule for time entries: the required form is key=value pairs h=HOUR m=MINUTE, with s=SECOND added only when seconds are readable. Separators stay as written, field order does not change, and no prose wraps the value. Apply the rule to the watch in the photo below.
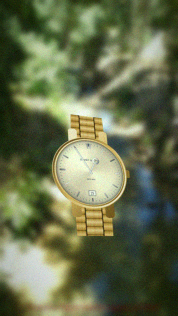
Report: h=12 m=55
